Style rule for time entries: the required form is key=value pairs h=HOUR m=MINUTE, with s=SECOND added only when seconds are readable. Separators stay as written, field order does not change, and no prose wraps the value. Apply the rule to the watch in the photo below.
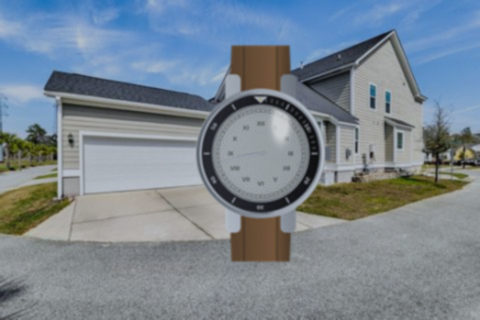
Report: h=8 m=43
